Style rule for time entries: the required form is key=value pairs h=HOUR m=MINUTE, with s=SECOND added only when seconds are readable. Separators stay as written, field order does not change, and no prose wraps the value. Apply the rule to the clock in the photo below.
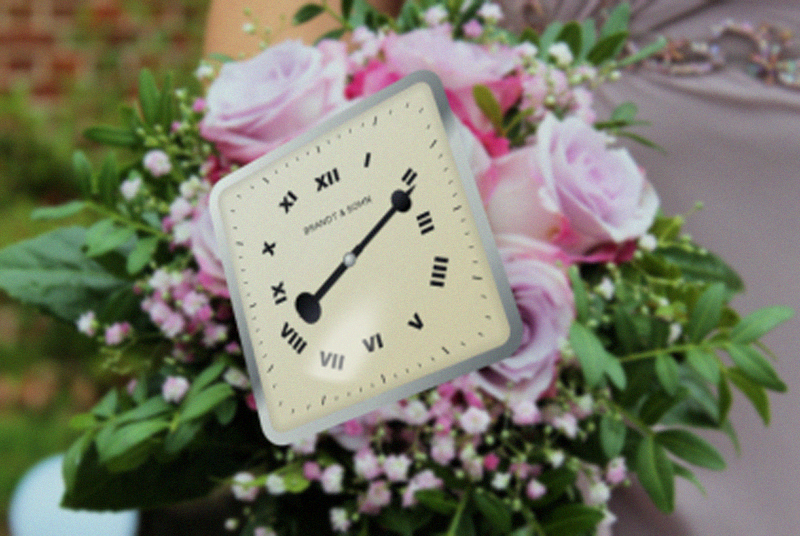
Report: h=8 m=11
